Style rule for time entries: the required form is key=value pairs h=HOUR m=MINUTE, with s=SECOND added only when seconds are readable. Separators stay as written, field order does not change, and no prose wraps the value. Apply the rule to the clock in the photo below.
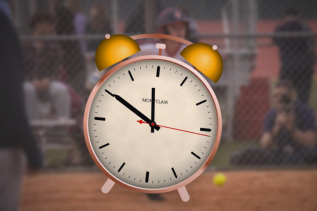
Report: h=11 m=50 s=16
